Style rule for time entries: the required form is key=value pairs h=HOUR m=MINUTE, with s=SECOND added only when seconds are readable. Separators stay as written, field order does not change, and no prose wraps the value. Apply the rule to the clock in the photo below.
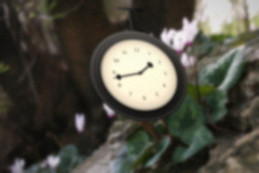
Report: h=1 m=43
